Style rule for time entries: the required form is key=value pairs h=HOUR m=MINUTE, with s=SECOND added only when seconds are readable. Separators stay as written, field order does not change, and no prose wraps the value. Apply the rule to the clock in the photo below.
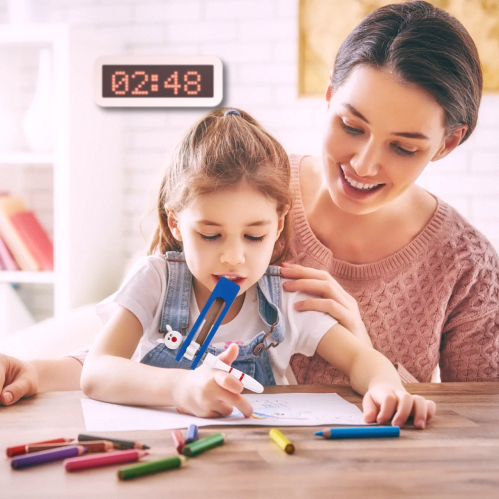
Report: h=2 m=48
